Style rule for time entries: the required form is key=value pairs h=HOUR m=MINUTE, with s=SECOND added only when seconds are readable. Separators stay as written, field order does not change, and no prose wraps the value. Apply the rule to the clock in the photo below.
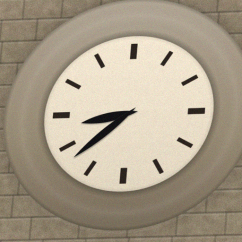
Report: h=8 m=38
